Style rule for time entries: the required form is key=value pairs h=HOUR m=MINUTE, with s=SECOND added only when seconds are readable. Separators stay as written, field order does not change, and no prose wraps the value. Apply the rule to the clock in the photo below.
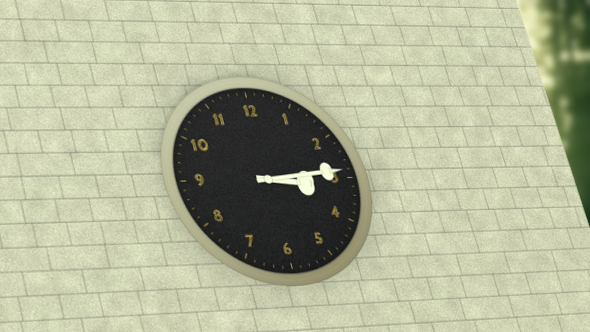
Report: h=3 m=14
